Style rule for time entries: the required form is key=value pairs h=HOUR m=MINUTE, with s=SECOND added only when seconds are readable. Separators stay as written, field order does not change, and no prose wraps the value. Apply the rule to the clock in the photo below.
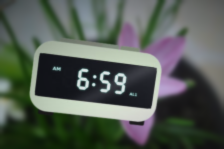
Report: h=6 m=59
